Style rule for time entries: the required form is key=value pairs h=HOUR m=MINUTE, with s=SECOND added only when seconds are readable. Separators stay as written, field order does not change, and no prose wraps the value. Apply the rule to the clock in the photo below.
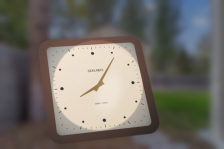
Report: h=8 m=6
